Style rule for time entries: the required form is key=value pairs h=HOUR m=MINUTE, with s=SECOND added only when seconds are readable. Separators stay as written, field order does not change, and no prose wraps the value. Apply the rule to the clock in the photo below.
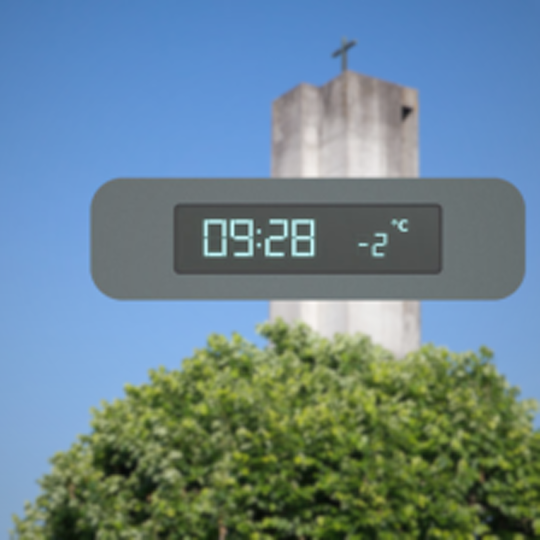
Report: h=9 m=28
